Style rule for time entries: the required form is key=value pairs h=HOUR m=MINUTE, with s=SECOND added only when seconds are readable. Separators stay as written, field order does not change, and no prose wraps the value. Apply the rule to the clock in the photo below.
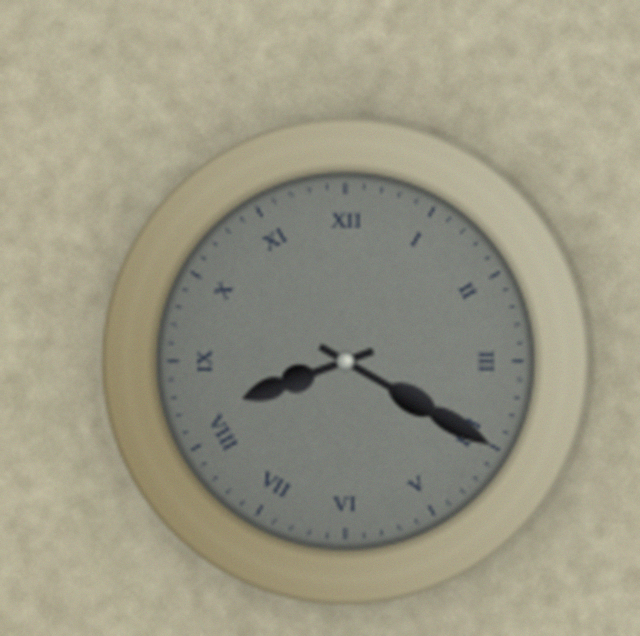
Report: h=8 m=20
